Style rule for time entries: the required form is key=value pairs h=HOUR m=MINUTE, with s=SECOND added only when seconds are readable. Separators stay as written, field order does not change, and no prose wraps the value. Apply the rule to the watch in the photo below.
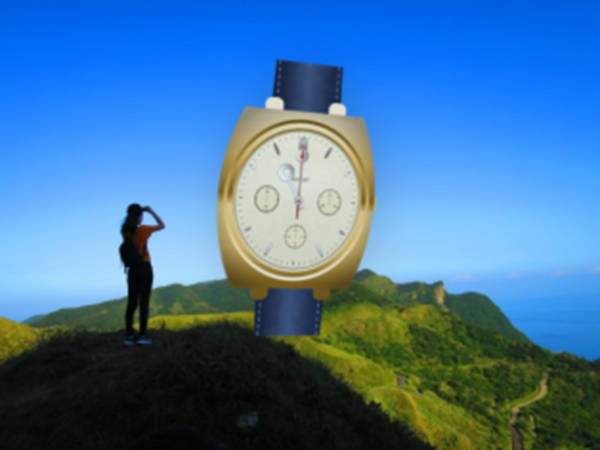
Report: h=11 m=0
